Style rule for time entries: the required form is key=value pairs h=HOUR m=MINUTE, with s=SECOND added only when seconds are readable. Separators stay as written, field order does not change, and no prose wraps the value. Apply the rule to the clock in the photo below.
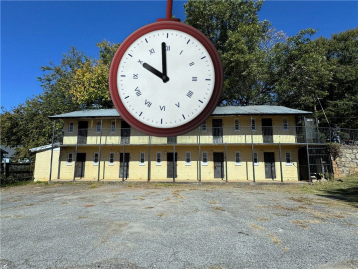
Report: h=9 m=59
